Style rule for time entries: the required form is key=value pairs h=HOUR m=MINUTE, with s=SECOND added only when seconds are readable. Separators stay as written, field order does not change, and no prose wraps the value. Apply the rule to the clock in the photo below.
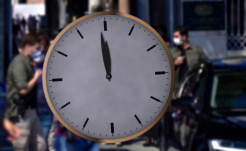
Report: h=11 m=59
